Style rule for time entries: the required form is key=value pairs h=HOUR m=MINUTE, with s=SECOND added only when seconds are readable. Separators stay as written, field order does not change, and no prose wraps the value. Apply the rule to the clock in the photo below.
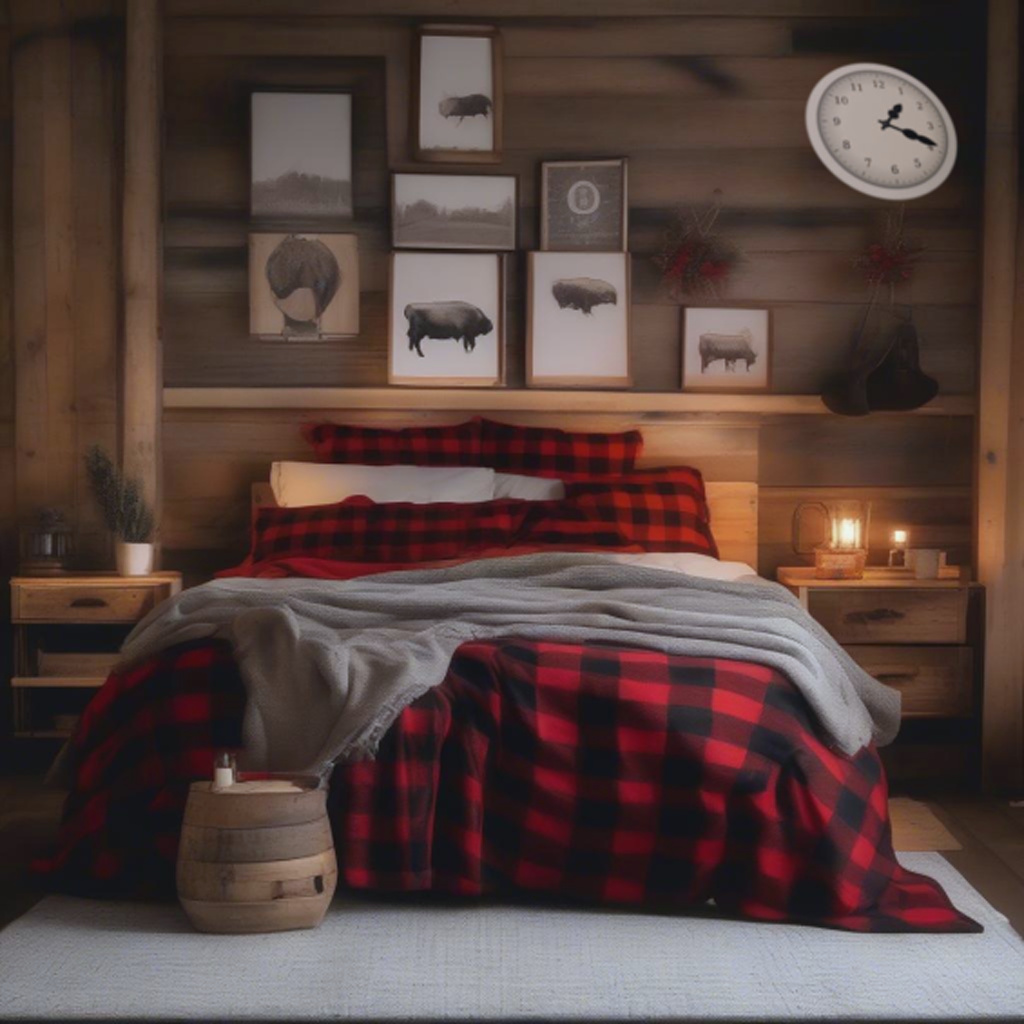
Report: h=1 m=19
